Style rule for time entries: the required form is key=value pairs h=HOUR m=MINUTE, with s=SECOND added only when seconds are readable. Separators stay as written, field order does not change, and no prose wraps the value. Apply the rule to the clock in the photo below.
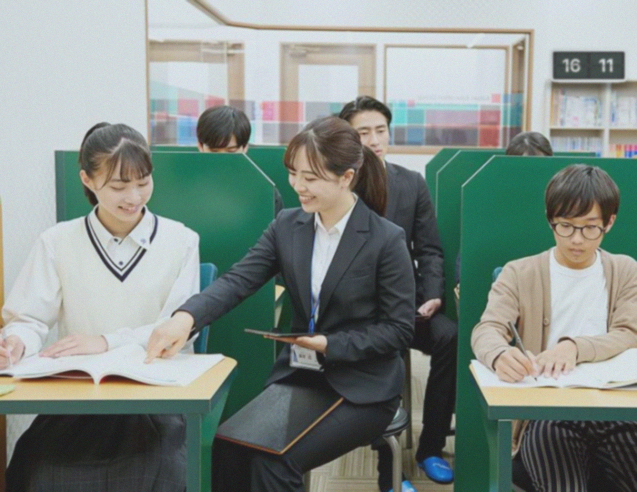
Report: h=16 m=11
